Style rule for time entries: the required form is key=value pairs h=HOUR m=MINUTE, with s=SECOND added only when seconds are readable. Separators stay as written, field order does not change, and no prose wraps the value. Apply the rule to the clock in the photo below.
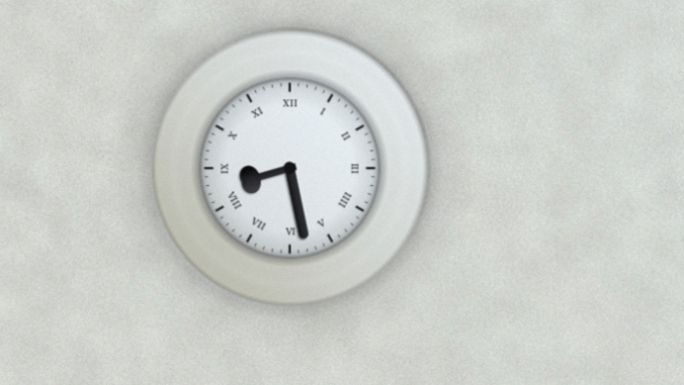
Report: h=8 m=28
